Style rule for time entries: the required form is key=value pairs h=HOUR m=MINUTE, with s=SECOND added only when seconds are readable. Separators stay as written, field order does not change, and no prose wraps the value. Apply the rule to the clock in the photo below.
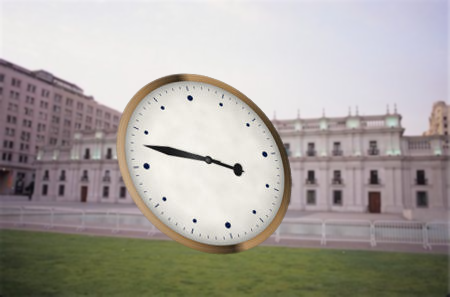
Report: h=3 m=48
